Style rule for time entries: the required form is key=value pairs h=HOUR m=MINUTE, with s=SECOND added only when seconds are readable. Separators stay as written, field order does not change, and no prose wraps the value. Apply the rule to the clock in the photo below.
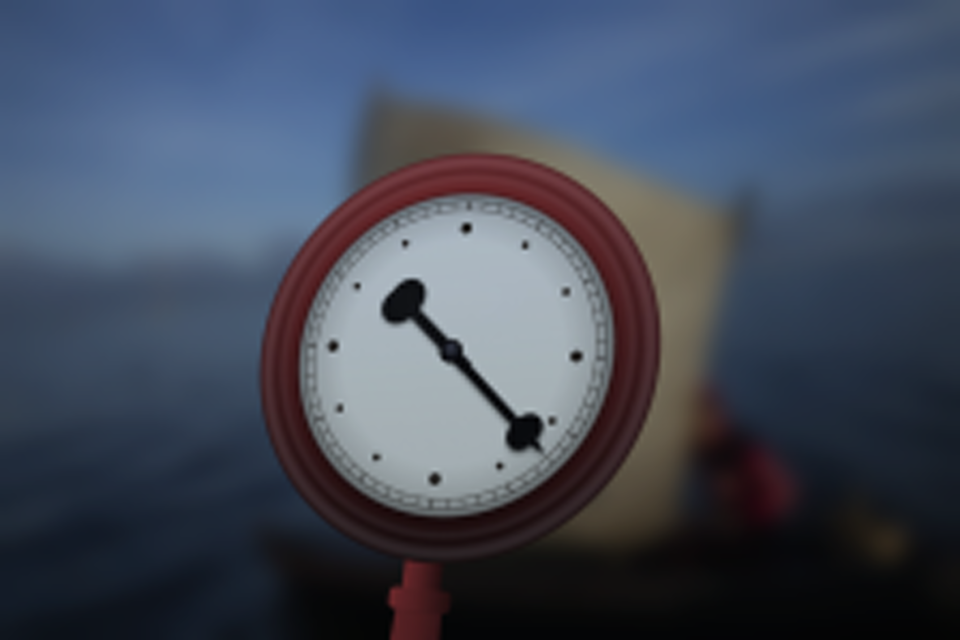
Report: h=10 m=22
